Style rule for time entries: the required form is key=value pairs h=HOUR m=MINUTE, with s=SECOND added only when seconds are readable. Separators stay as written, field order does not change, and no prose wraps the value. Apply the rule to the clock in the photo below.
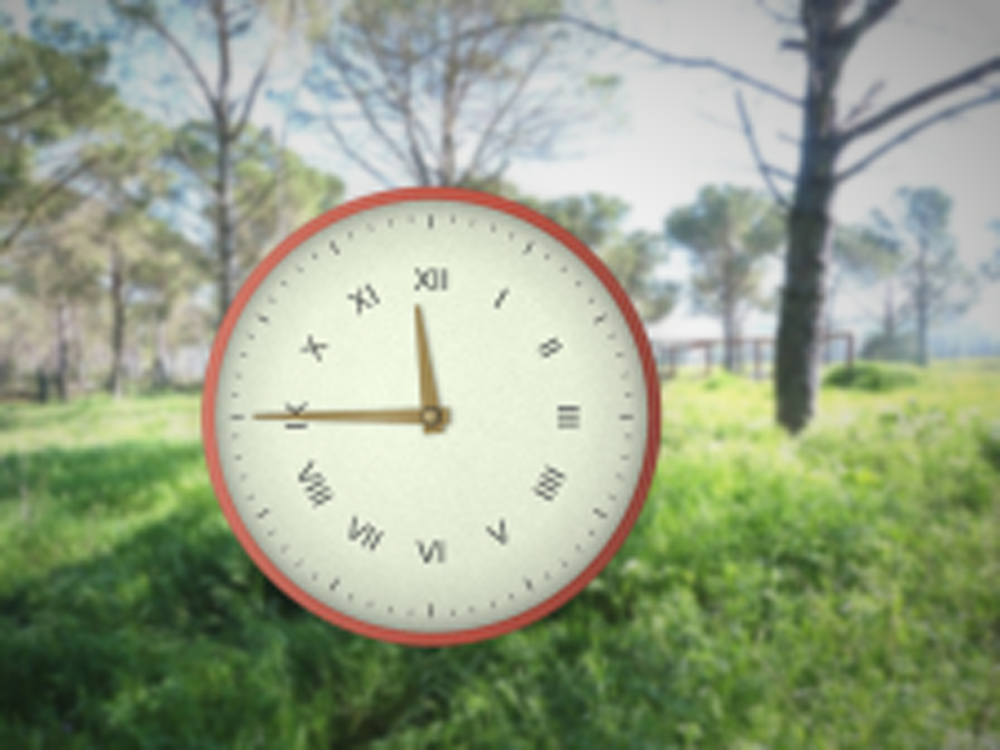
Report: h=11 m=45
